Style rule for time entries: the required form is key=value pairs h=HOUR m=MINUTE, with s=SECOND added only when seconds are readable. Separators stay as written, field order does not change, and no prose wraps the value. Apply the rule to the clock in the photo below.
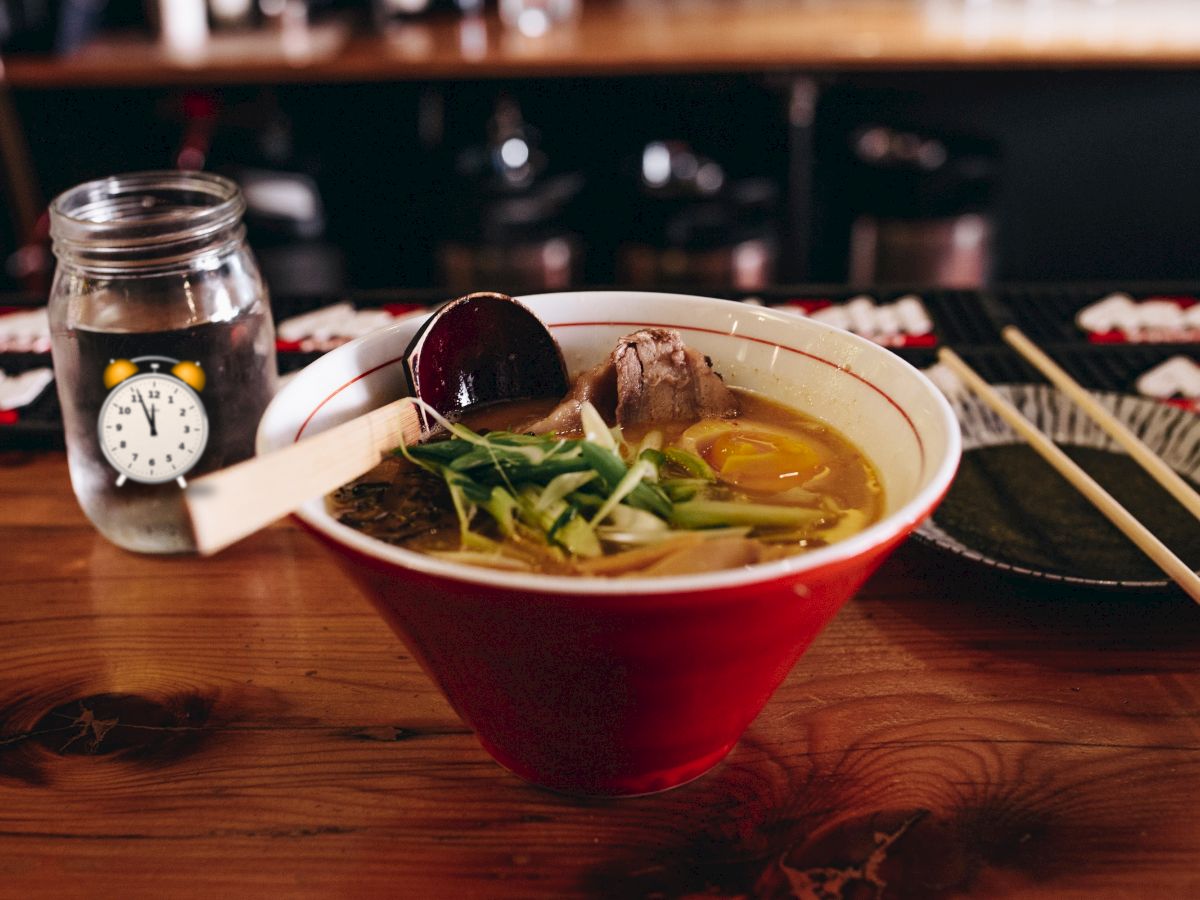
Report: h=11 m=56
